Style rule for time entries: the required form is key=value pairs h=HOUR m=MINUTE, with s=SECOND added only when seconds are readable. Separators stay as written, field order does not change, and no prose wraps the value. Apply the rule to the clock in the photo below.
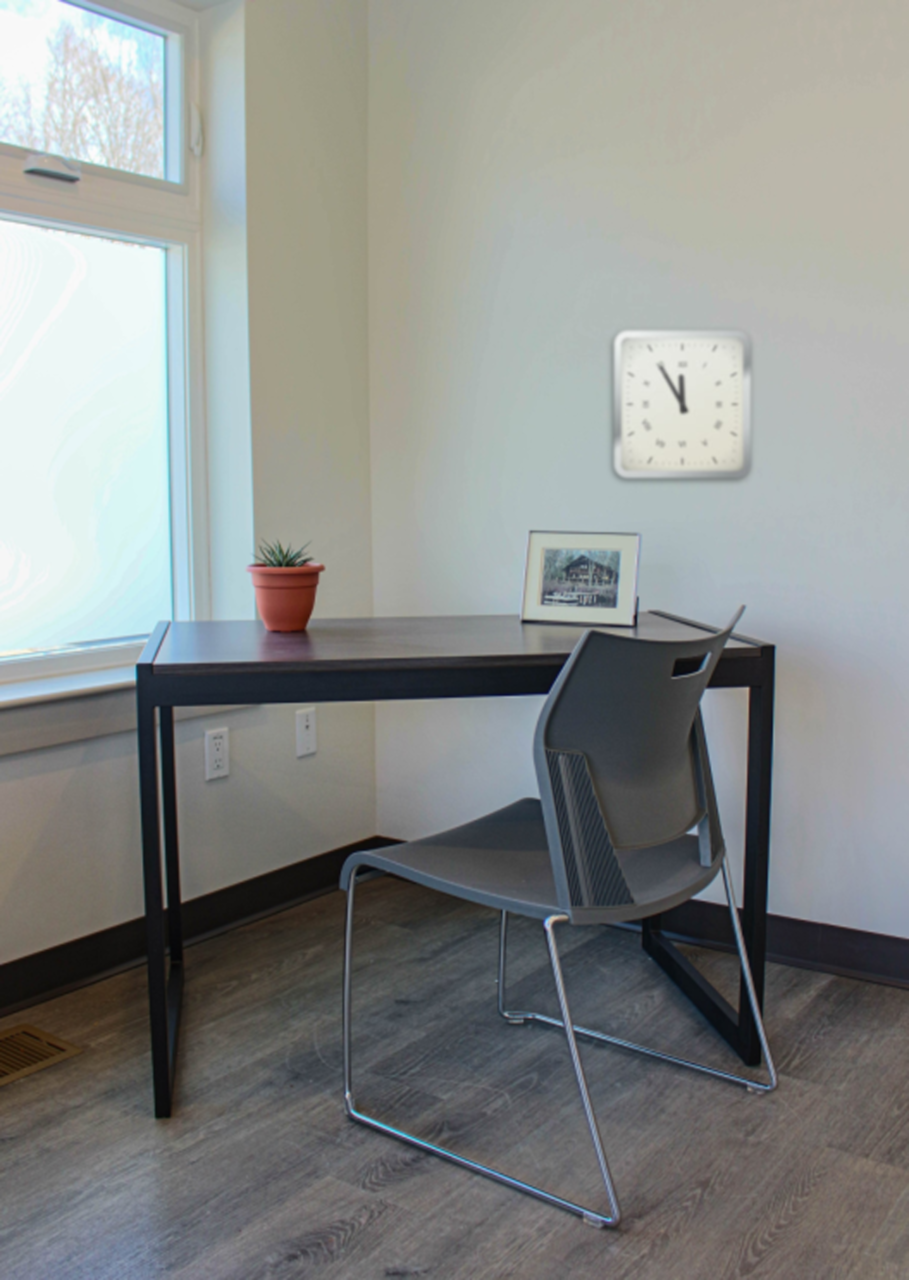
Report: h=11 m=55
